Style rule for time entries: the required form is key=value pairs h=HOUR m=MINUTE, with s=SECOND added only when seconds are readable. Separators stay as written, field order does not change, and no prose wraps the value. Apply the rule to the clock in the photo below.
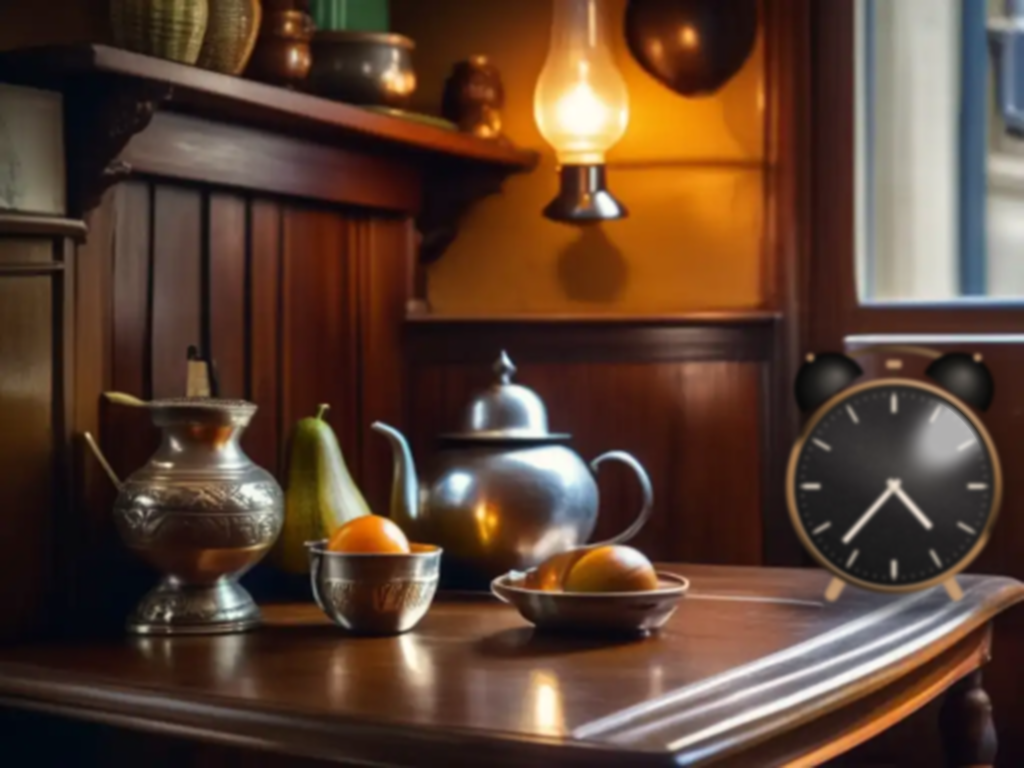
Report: h=4 m=37
